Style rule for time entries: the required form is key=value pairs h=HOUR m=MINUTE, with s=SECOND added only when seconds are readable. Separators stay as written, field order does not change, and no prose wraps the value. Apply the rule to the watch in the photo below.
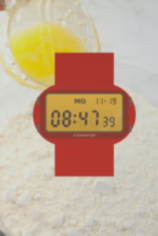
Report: h=8 m=47 s=39
